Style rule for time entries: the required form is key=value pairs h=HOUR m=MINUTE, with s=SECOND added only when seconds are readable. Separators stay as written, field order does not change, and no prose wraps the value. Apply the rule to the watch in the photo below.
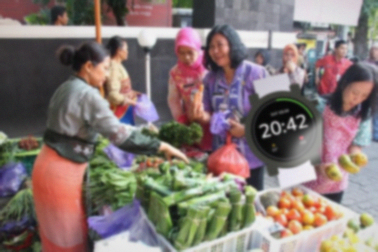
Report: h=20 m=42
